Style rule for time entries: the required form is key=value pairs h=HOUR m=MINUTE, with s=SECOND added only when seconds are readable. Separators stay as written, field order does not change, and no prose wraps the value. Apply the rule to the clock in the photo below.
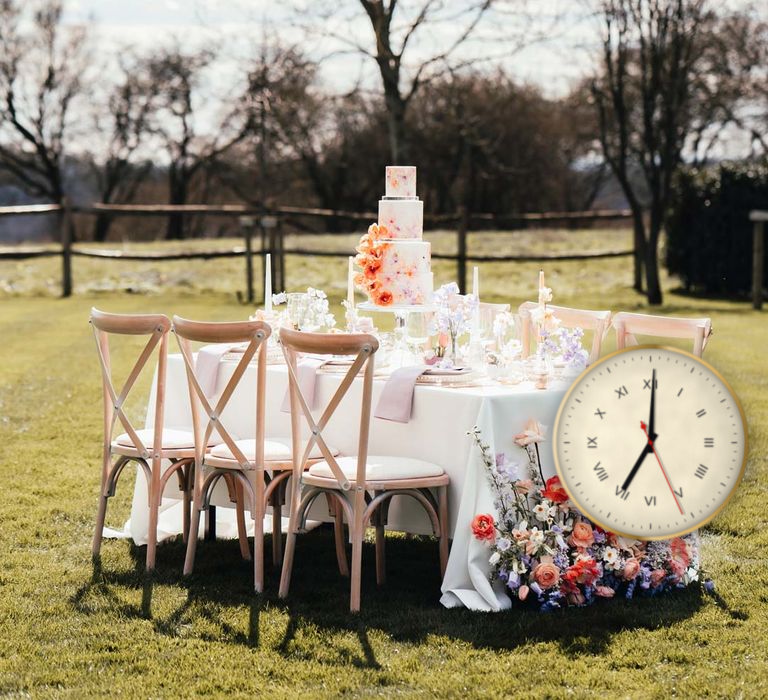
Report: h=7 m=0 s=26
